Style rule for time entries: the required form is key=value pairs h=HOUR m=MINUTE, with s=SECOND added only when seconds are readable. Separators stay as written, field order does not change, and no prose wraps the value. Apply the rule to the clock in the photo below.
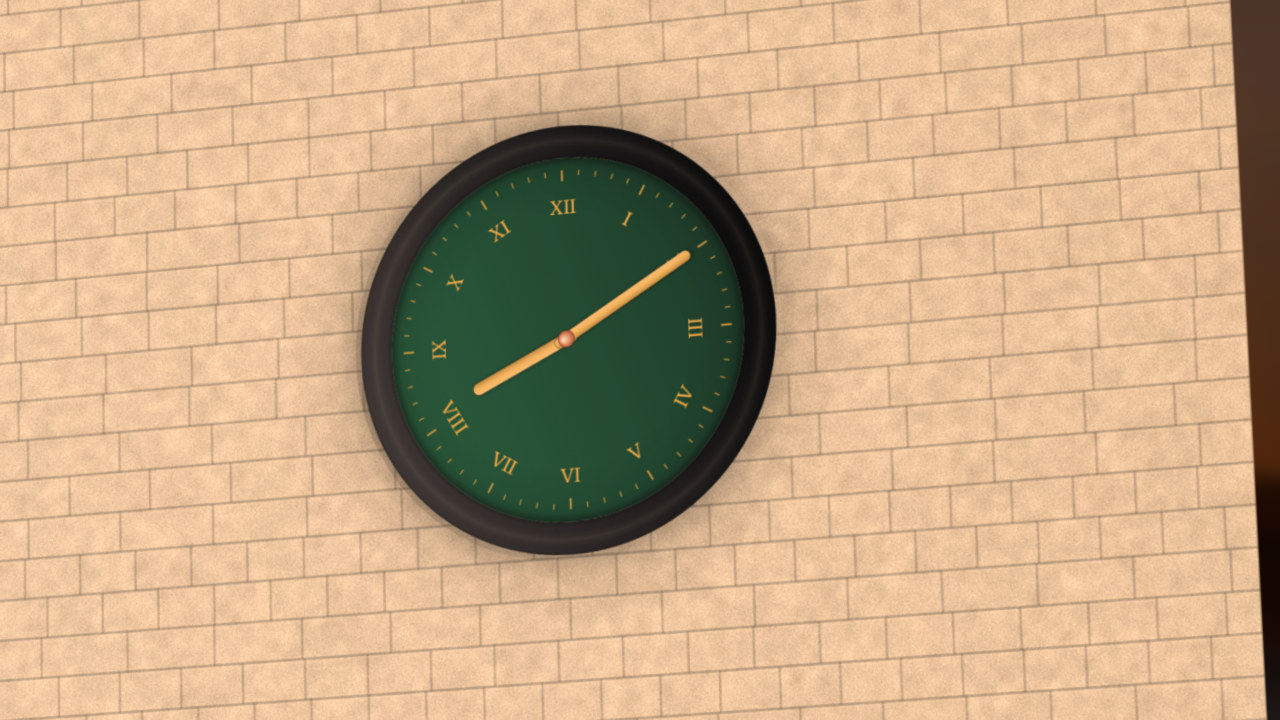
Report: h=8 m=10
